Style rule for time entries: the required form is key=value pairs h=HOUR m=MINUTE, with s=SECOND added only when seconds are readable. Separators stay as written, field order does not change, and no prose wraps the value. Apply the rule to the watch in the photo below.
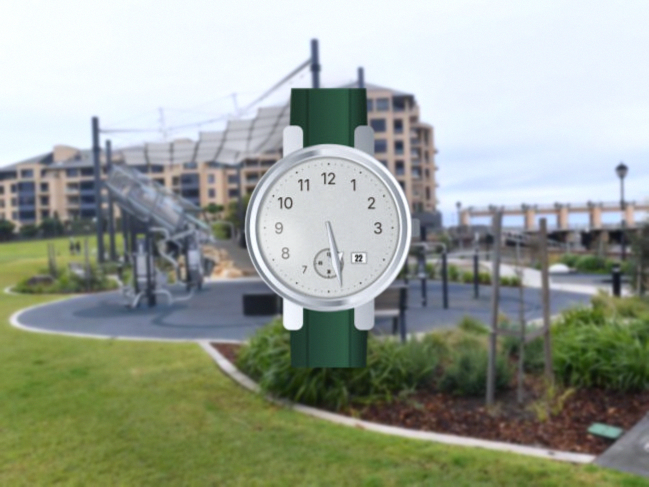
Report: h=5 m=28
